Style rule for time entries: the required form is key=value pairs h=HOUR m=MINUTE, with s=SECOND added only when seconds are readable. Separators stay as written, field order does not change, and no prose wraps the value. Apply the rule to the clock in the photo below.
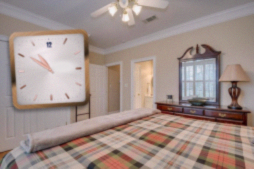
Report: h=10 m=51
